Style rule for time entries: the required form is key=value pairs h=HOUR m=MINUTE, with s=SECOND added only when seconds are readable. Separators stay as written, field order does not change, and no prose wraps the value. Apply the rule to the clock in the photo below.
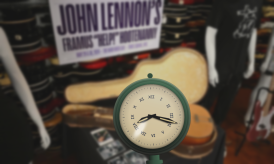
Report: h=8 m=18
